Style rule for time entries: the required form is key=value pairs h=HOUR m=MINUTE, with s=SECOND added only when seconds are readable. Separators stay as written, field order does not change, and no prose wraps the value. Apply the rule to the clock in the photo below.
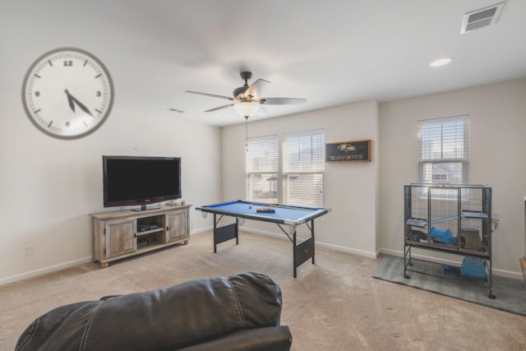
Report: h=5 m=22
